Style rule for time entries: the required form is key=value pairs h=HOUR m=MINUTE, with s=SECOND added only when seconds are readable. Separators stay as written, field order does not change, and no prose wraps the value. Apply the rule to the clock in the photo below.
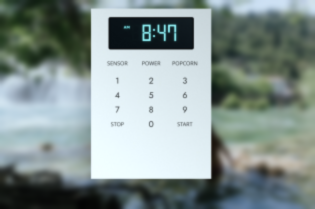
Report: h=8 m=47
